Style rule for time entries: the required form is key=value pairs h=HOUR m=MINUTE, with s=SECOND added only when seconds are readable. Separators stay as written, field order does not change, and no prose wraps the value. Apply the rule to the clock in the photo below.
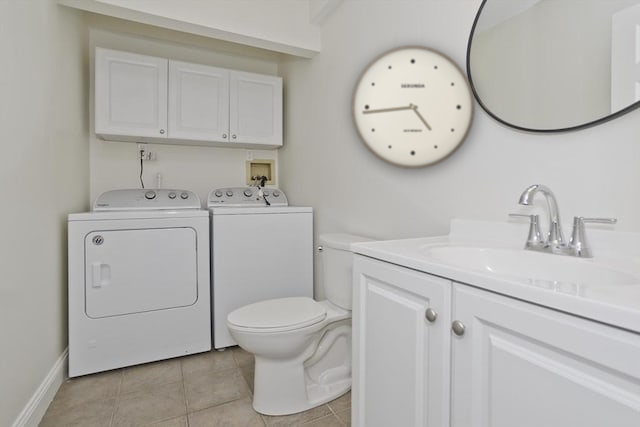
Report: h=4 m=44
